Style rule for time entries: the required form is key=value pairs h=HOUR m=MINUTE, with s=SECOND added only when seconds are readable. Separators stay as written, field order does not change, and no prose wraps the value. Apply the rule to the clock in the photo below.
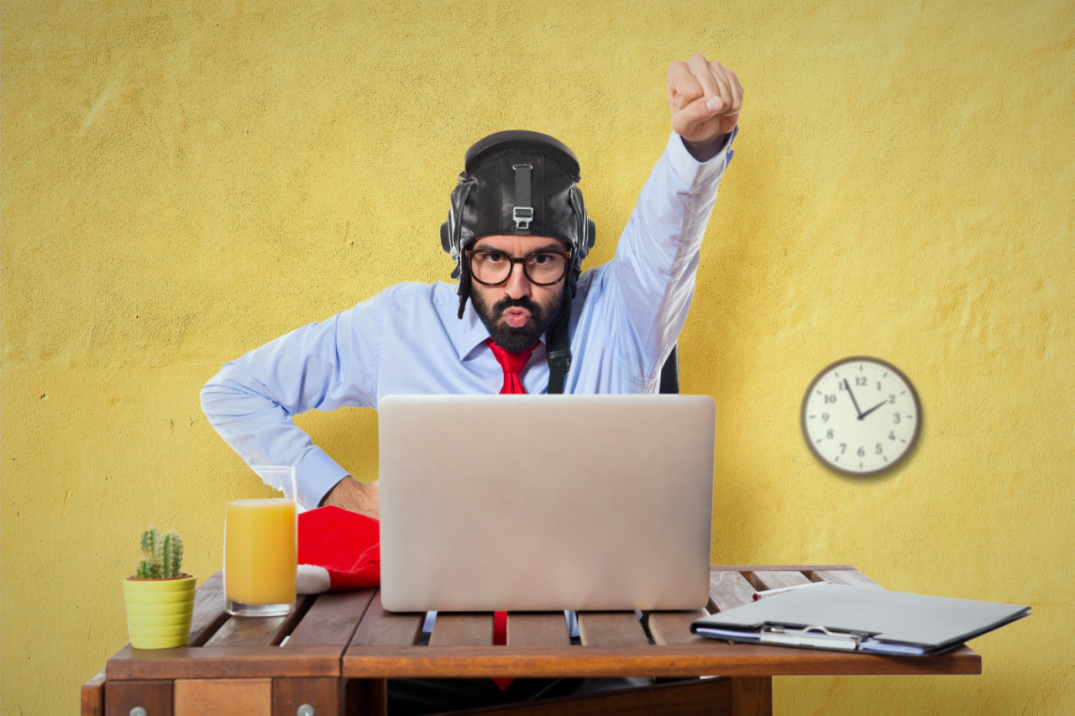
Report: h=1 m=56
